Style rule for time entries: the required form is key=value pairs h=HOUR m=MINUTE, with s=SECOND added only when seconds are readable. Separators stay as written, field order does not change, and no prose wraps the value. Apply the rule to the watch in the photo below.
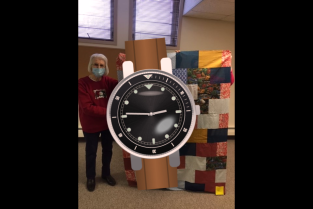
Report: h=2 m=46
